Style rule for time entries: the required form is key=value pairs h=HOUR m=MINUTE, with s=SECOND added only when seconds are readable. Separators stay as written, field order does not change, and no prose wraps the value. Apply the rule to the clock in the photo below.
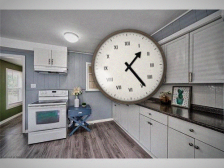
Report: h=1 m=24
